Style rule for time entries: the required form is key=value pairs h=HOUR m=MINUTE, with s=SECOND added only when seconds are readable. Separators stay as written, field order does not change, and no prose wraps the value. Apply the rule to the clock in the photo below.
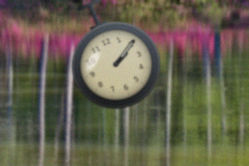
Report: h=2 m=10
